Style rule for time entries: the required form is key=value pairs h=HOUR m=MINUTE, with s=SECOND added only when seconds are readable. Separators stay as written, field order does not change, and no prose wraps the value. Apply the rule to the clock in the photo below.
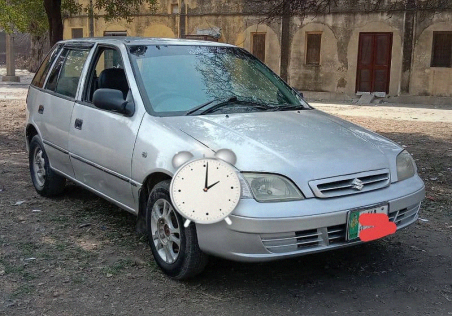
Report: h=2 m=1
